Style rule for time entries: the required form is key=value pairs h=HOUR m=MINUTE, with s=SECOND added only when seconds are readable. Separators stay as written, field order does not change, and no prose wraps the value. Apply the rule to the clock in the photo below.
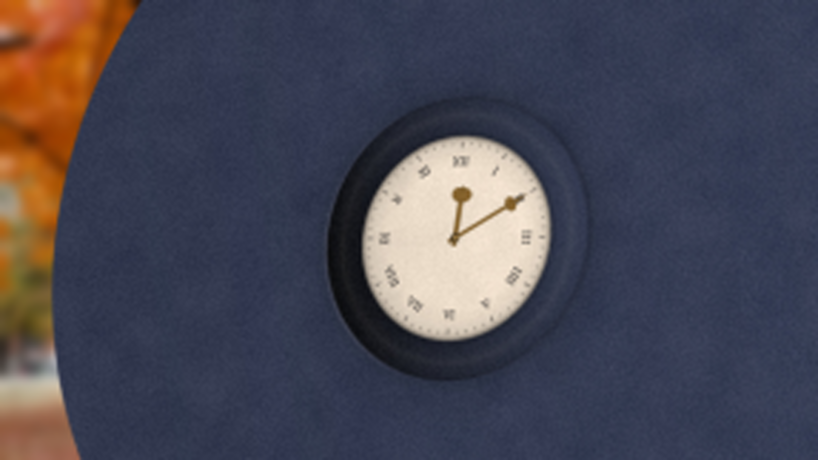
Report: h=12 m=10
